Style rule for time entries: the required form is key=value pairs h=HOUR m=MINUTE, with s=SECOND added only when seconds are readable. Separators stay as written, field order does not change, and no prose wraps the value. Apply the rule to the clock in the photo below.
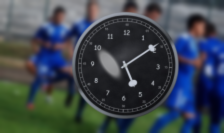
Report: h=5 m=9
